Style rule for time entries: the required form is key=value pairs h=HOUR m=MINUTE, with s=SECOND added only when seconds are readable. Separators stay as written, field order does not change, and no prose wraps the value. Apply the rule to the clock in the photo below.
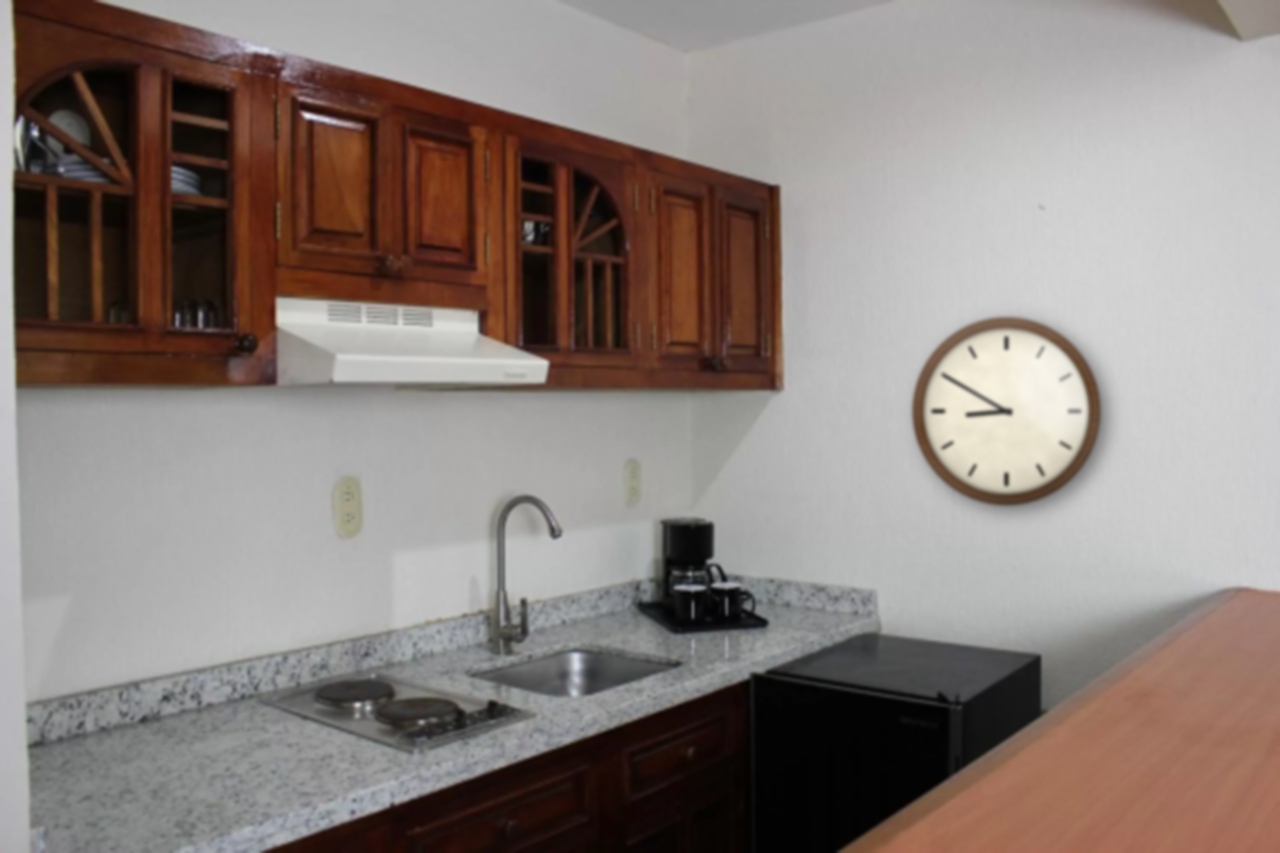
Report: h=8 m=50
